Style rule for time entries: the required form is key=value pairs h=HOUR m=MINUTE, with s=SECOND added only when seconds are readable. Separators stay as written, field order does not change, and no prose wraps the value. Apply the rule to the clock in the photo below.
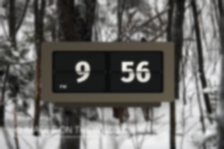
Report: h=9 m=56
